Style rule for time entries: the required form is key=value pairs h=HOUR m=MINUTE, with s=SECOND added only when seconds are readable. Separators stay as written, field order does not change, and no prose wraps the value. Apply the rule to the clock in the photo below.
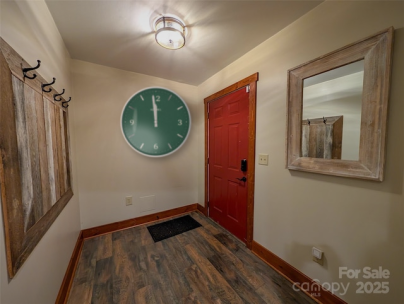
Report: h=11 m=59
